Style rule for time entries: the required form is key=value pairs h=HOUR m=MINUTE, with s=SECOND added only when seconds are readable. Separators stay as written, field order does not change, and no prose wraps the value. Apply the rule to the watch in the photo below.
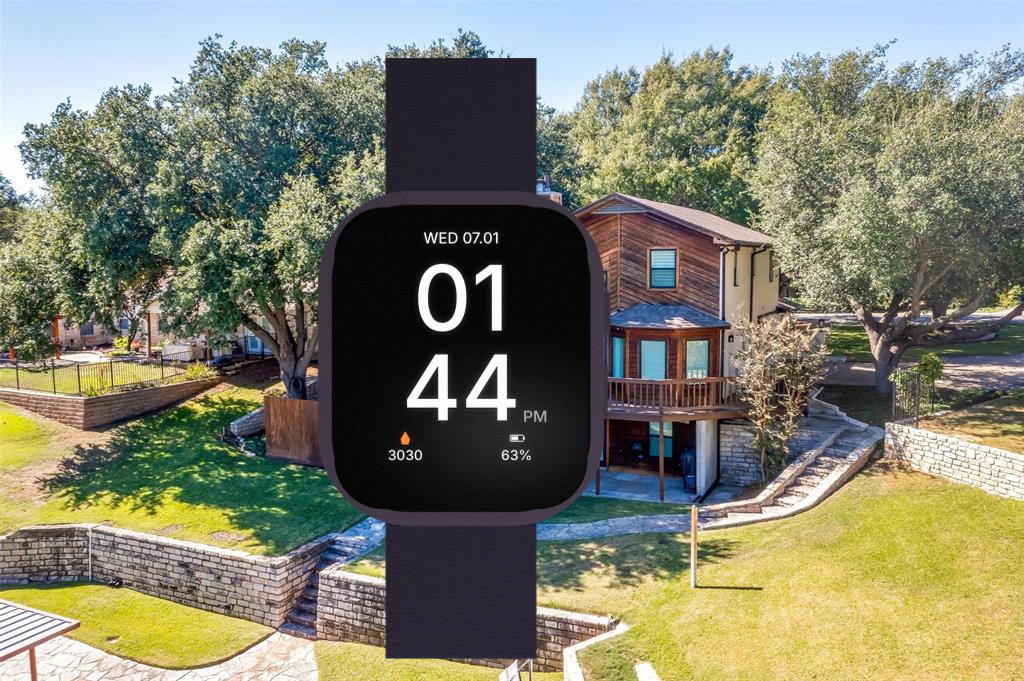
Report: h=1 m=44
